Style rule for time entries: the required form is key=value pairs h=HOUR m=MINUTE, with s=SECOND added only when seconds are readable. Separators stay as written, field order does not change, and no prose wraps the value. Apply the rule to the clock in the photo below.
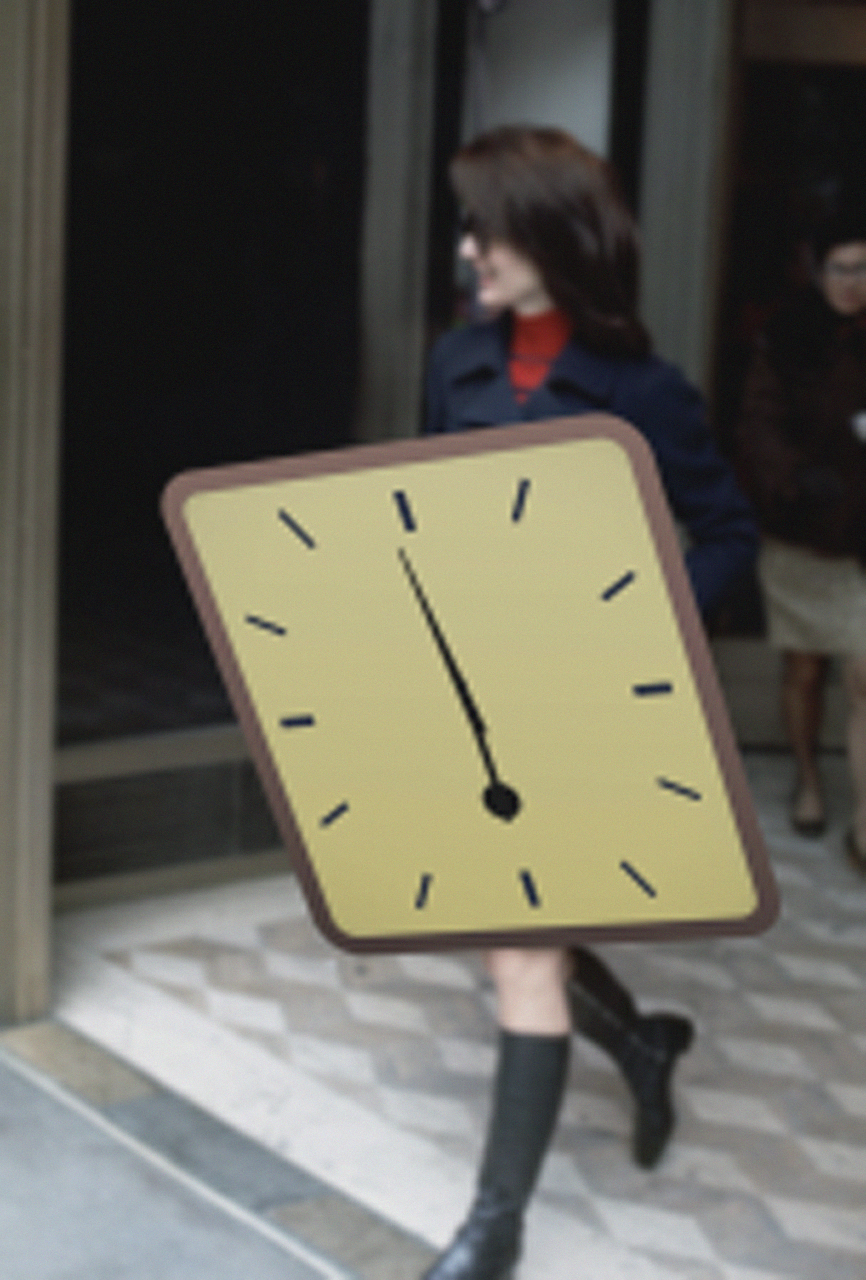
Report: h=5 m=59
